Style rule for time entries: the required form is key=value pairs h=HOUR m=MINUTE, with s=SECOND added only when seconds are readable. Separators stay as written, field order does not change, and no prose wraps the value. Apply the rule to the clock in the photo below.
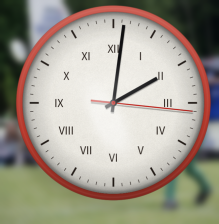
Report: h=2 m=1 s=16
